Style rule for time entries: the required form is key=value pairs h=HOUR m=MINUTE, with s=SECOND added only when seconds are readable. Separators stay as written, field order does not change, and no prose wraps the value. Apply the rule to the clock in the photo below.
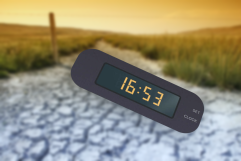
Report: h=16 m=53
